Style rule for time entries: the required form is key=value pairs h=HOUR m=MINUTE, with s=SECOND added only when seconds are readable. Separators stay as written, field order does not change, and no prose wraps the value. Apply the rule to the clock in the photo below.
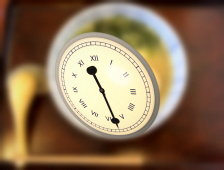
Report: h=11 m=28
